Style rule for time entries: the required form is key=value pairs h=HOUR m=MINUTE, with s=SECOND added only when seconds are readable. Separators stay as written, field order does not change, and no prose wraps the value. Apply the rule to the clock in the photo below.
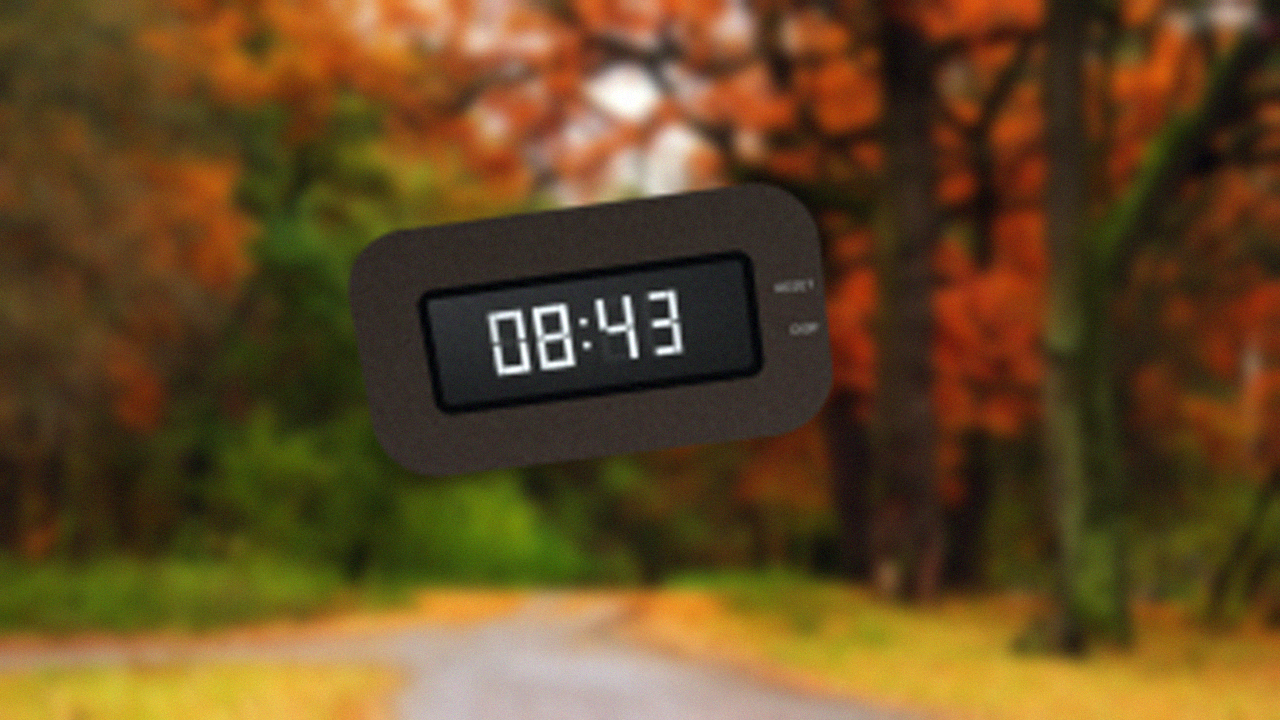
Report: h=8 m=43
